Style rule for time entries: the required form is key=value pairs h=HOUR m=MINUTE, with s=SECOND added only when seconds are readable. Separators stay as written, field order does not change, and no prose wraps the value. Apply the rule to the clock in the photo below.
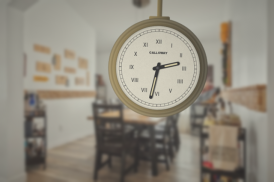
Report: h=2 m=32
